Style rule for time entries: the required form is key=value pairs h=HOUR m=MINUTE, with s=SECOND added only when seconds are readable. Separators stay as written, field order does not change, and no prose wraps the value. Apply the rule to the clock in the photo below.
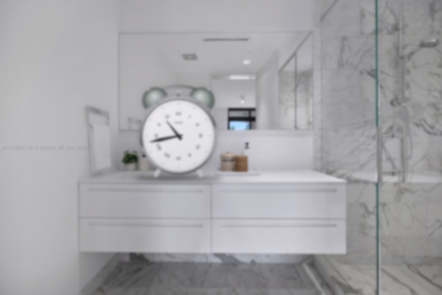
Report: h=10 m=43
